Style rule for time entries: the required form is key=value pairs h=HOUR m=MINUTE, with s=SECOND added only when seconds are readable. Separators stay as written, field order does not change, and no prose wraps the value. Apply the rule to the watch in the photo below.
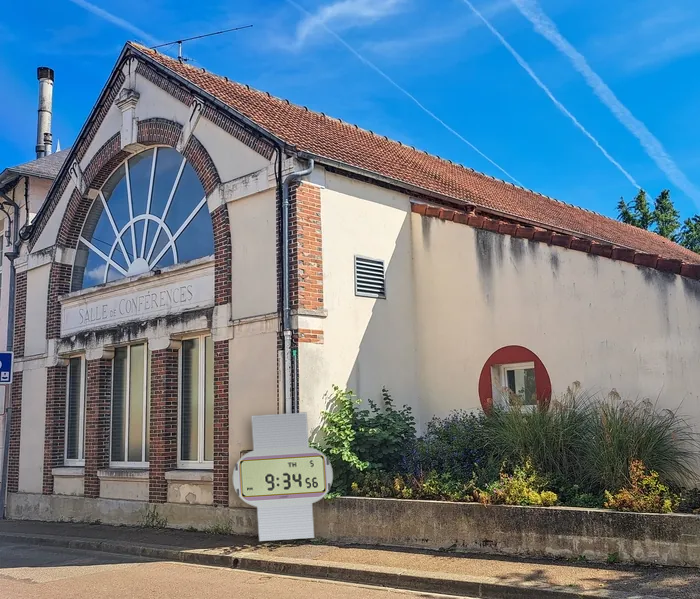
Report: h=9 m=34 s=56
